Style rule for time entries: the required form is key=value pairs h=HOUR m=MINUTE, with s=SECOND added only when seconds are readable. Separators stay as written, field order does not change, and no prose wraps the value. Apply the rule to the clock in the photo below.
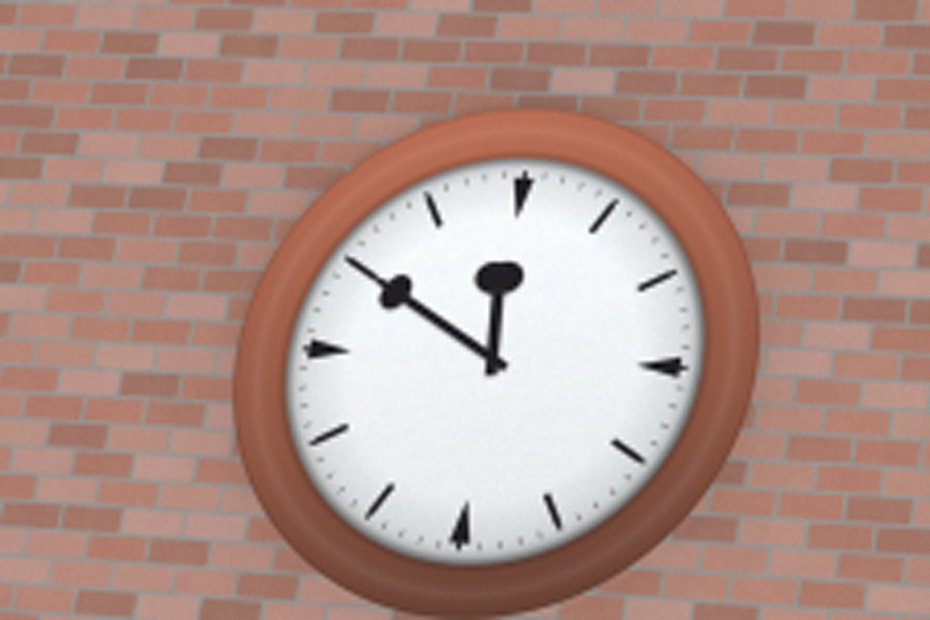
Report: h=11 m=50
